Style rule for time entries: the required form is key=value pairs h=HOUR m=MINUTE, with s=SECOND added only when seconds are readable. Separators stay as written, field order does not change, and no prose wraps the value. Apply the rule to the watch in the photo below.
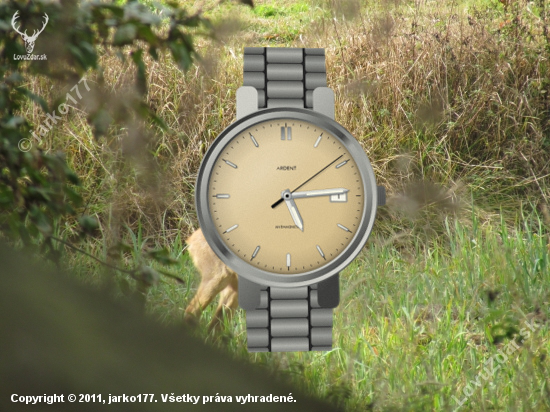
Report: h=5 m=14 s=9
